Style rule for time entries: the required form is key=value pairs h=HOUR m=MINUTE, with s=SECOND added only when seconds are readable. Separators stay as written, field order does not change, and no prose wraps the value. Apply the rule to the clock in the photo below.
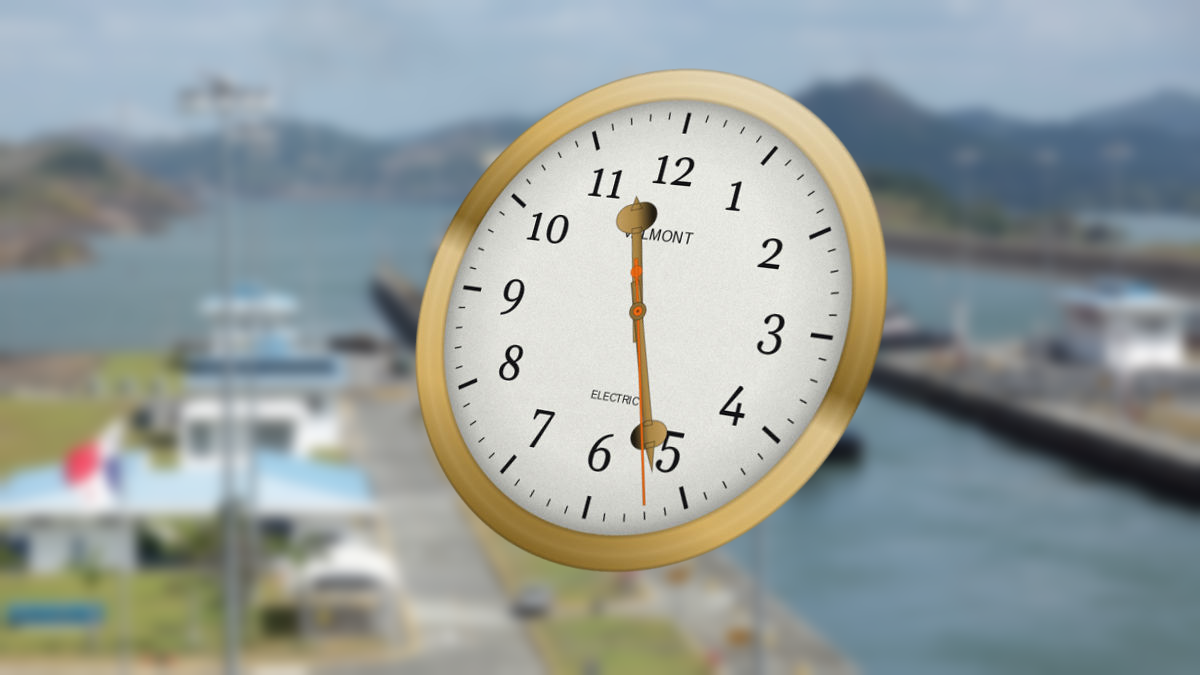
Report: h=11 m=26 s=27
